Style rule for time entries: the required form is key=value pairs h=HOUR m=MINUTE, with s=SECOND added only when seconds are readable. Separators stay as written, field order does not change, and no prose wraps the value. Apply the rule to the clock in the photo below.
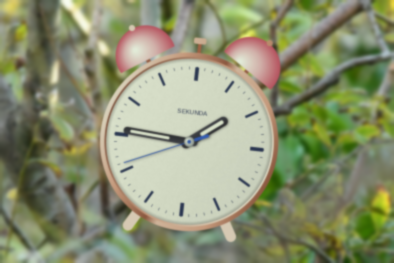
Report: h=1 m=45 s=41
